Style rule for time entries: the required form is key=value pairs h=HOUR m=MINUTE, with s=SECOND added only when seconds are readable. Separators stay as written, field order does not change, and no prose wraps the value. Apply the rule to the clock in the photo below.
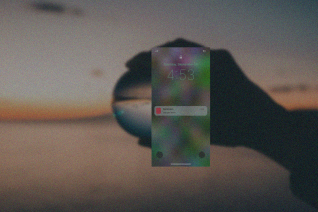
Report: h=4 m=53
